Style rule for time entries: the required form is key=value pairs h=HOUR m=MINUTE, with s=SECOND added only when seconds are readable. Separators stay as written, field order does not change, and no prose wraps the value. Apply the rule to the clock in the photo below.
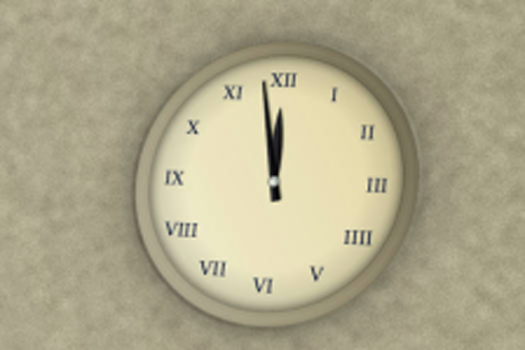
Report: h=11 m=58
